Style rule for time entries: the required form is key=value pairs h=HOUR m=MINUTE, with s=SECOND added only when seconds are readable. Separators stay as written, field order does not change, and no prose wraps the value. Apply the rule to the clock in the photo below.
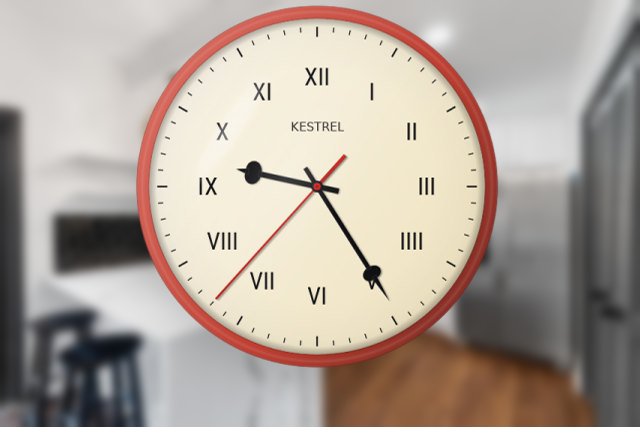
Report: h=9 m=24 s=37
